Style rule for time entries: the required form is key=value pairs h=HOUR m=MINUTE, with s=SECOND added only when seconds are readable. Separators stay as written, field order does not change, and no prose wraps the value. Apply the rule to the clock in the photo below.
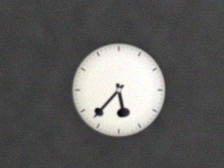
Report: h=5 m=37
